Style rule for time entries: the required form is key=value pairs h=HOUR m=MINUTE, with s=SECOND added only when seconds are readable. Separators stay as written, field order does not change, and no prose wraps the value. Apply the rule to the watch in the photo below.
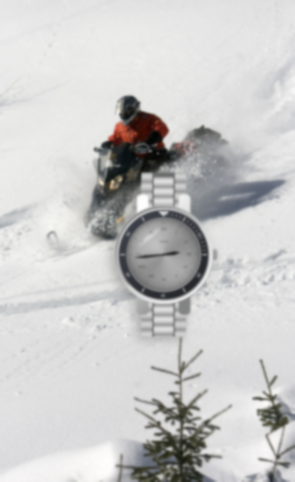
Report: h=2 m=44
